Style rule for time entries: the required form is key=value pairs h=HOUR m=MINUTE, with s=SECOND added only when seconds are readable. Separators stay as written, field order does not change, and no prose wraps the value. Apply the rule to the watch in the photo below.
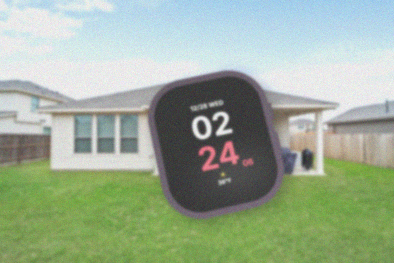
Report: h=2 m=24
